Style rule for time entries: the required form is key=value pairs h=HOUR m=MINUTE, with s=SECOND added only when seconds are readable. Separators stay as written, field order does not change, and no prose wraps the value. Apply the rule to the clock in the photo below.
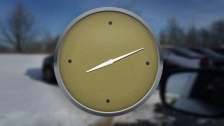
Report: h=8 m=11
